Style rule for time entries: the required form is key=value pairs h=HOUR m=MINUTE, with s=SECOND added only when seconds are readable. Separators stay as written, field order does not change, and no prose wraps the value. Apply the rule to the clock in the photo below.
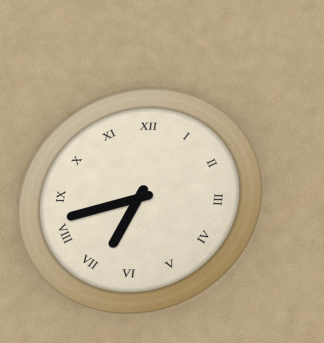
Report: h=6 m=42
